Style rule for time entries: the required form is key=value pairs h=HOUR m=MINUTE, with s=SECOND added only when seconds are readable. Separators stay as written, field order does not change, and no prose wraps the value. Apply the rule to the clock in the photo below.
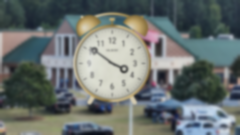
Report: h=3 m=51
